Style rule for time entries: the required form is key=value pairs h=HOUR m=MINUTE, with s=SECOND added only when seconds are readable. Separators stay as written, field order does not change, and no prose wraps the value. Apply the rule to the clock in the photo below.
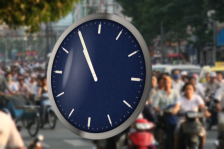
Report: h=10 m=55
